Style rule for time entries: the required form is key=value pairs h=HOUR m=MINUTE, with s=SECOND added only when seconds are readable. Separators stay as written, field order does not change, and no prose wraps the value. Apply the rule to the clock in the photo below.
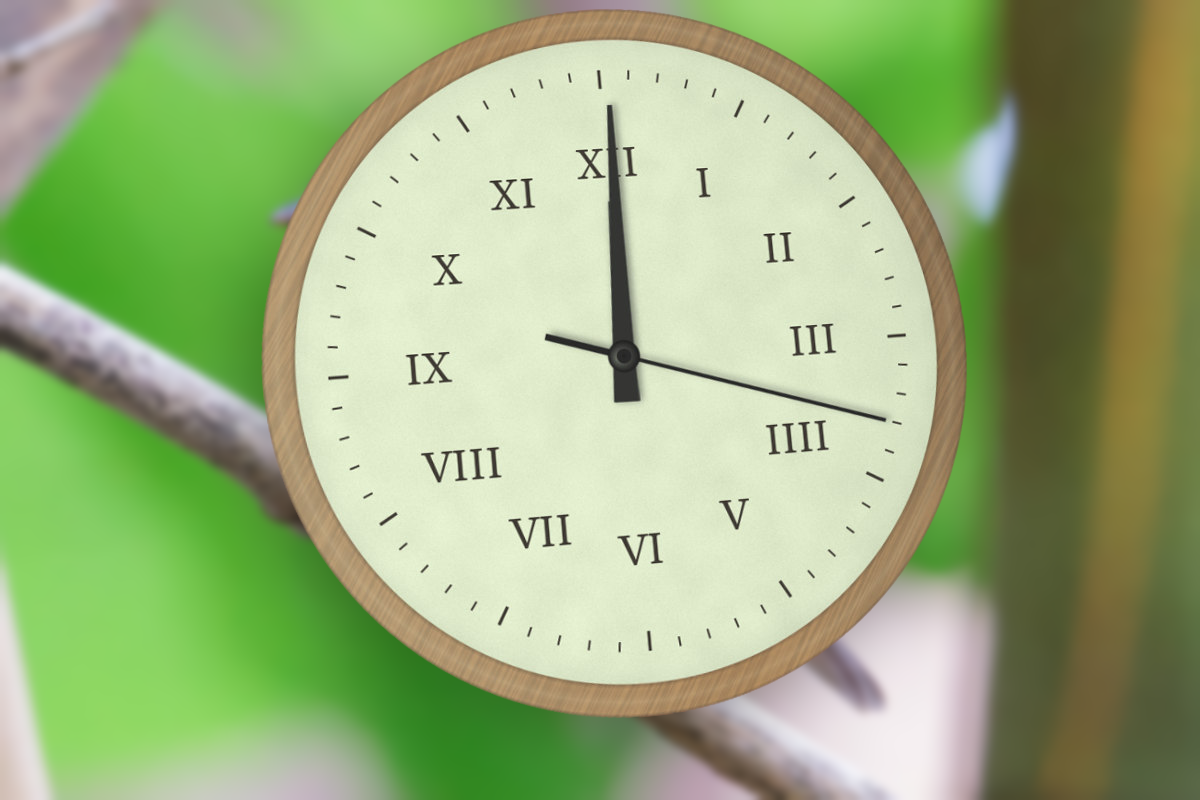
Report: h=12 m=0 s=18
